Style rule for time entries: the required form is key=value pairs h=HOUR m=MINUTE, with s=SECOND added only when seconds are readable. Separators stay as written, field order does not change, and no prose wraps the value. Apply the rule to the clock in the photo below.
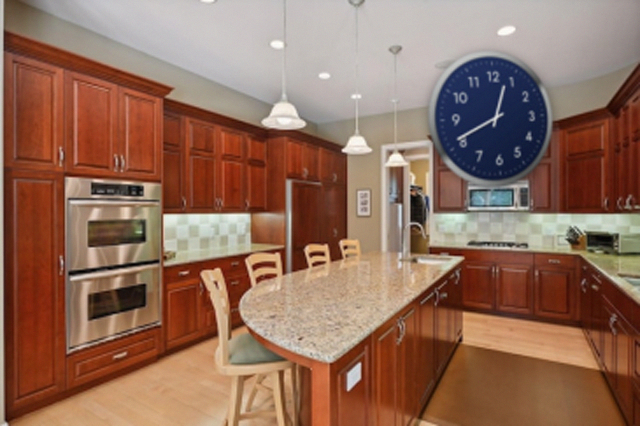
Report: h=12 m=41
